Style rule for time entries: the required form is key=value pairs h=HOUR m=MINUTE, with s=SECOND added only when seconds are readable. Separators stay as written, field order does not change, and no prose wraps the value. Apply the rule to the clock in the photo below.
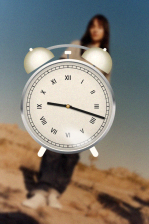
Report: h=9 m=18
